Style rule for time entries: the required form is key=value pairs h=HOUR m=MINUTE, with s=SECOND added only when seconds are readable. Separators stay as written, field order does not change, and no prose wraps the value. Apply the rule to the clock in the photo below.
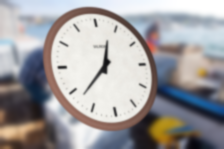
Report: h=12 m=38
